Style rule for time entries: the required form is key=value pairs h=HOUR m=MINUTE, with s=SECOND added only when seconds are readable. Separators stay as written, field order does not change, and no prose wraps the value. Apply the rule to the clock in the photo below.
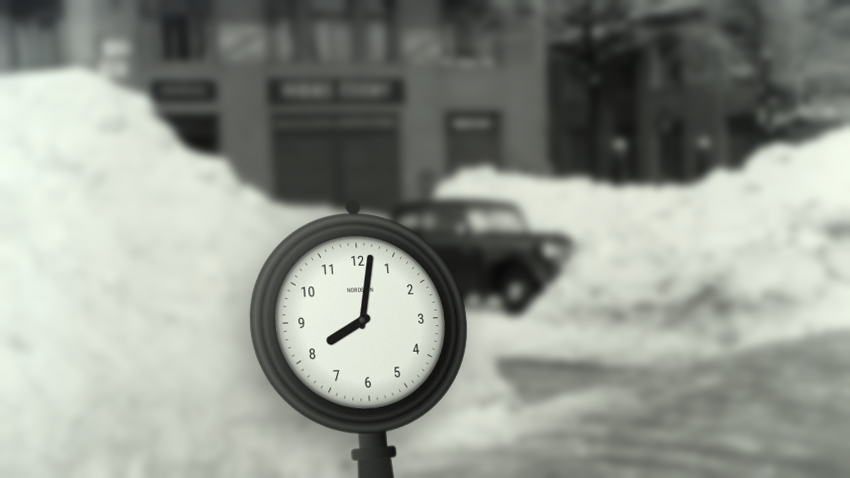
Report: h=8 m=2
